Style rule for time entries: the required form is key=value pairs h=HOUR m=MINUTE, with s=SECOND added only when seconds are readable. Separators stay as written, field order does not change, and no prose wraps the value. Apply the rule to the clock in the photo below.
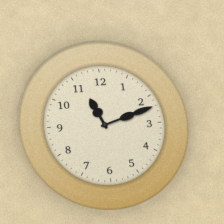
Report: h=11 m=12
